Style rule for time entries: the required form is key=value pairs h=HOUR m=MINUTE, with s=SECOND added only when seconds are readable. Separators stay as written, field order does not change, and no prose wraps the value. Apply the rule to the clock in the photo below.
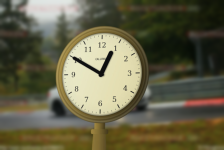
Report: h=12 m=50
